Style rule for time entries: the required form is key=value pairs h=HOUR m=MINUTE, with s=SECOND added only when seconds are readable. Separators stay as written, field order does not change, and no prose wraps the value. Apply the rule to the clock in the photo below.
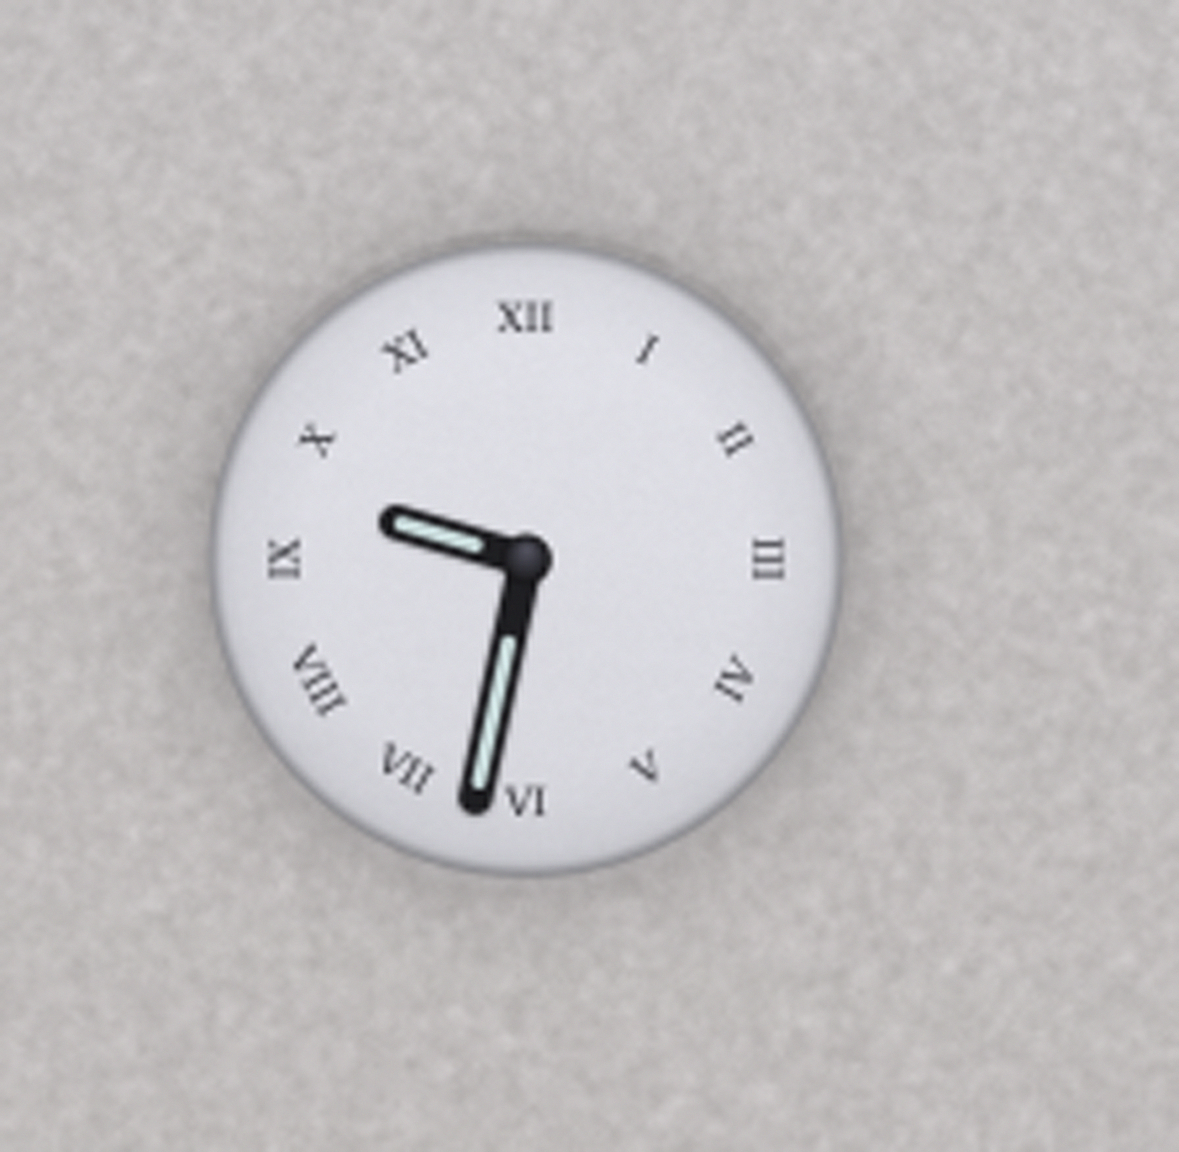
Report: h=9 m=32
